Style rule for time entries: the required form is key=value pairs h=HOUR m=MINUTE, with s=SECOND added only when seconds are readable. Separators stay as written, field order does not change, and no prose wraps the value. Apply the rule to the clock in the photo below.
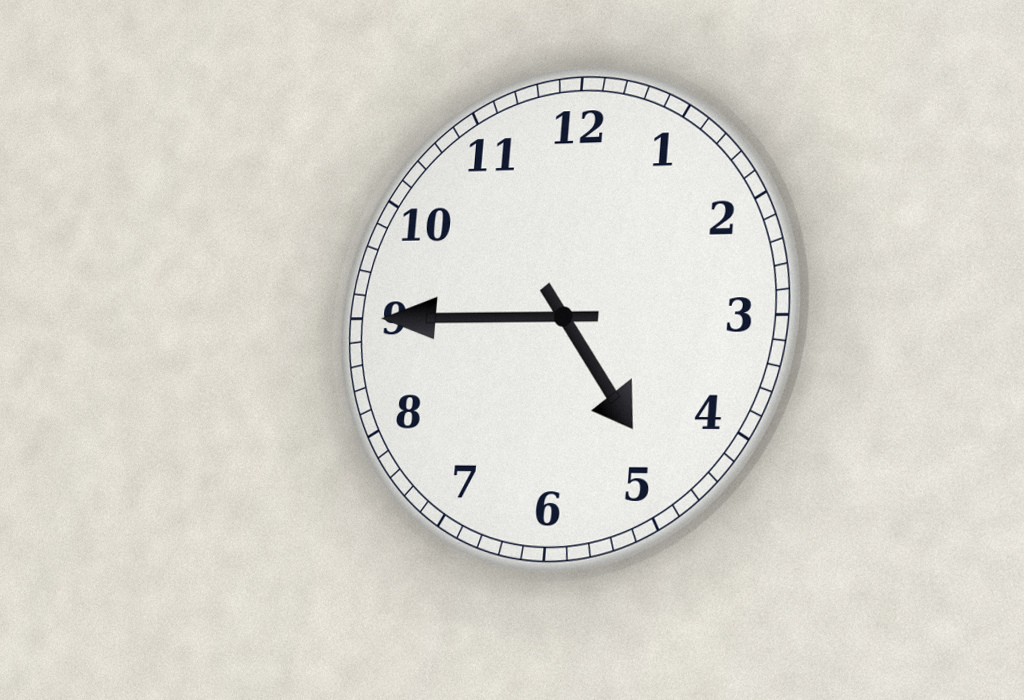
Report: h=4 m=45
